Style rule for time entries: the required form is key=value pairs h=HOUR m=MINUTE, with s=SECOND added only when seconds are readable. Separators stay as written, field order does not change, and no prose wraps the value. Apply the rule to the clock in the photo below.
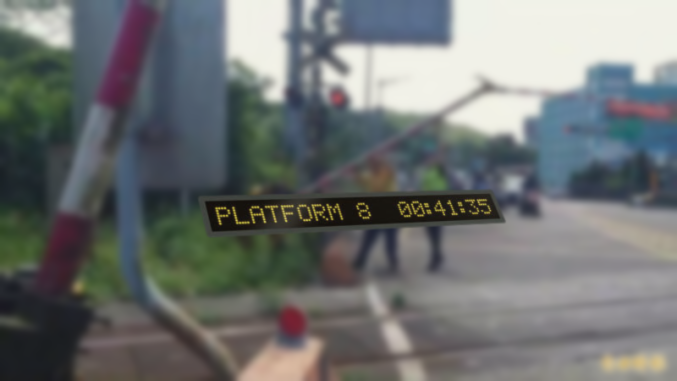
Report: h=0 m=41 s=35
